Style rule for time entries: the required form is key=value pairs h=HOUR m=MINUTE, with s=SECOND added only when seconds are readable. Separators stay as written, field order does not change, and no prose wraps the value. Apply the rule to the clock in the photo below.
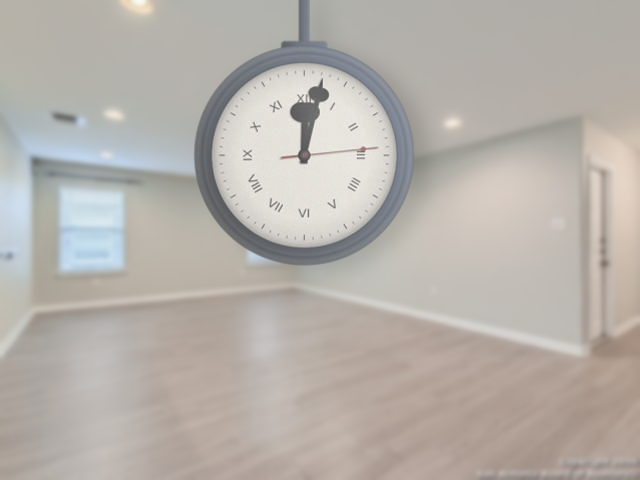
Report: h=12 m=2 s=14
